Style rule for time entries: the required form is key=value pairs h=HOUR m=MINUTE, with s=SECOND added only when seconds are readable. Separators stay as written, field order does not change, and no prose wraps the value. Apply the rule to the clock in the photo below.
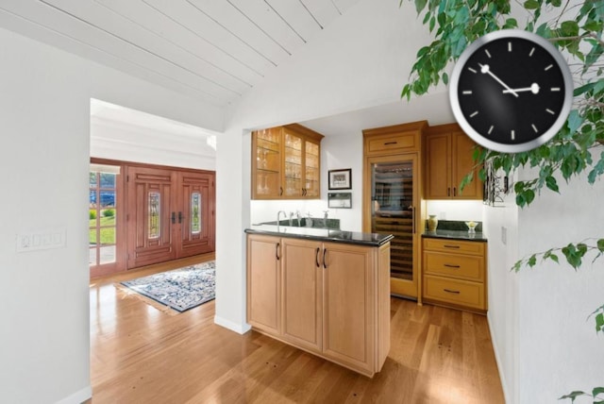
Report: h=2 m=52
